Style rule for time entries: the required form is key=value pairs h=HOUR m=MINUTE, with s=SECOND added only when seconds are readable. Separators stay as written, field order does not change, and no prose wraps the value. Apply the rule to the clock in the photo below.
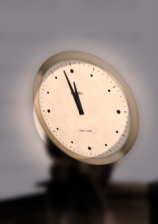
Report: h=11 m=58
